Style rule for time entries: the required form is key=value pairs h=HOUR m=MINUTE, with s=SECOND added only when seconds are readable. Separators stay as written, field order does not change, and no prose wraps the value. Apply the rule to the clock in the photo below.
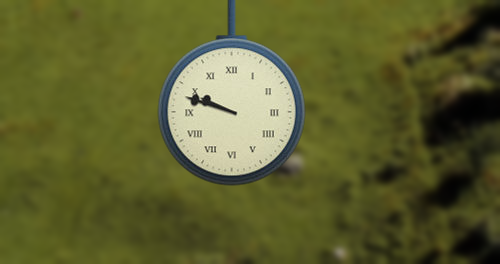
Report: h=9 m=48
